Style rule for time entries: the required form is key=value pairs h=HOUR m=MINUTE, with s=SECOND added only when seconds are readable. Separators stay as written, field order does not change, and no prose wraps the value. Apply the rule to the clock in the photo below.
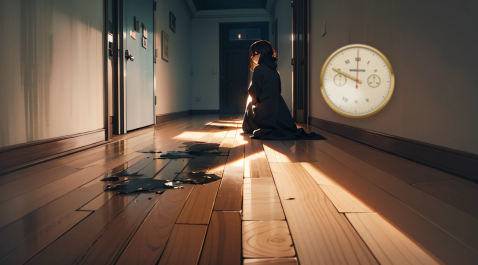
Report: h=9 m=49
